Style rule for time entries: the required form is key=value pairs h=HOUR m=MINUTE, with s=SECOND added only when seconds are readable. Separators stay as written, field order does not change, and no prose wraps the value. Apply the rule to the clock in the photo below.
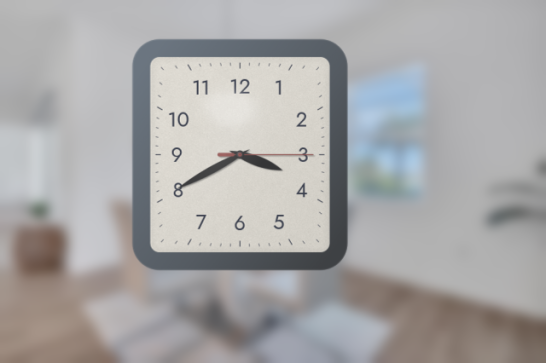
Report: h=3 m=40 s=15
